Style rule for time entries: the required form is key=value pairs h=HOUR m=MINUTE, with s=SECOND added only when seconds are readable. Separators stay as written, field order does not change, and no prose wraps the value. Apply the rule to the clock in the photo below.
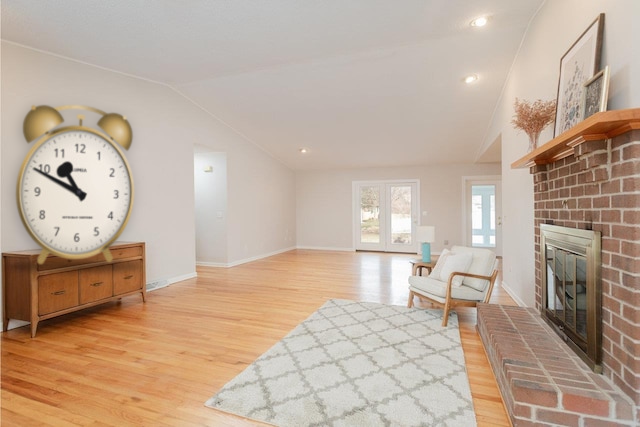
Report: h=10 m=49
